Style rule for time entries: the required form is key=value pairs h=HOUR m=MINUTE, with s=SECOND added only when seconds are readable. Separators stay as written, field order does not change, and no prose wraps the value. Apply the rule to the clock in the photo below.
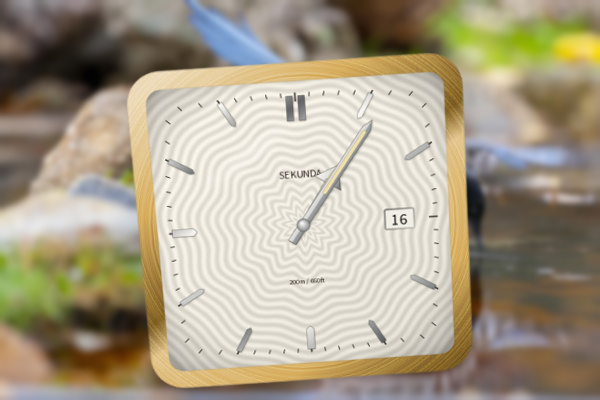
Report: h=1 m=6
